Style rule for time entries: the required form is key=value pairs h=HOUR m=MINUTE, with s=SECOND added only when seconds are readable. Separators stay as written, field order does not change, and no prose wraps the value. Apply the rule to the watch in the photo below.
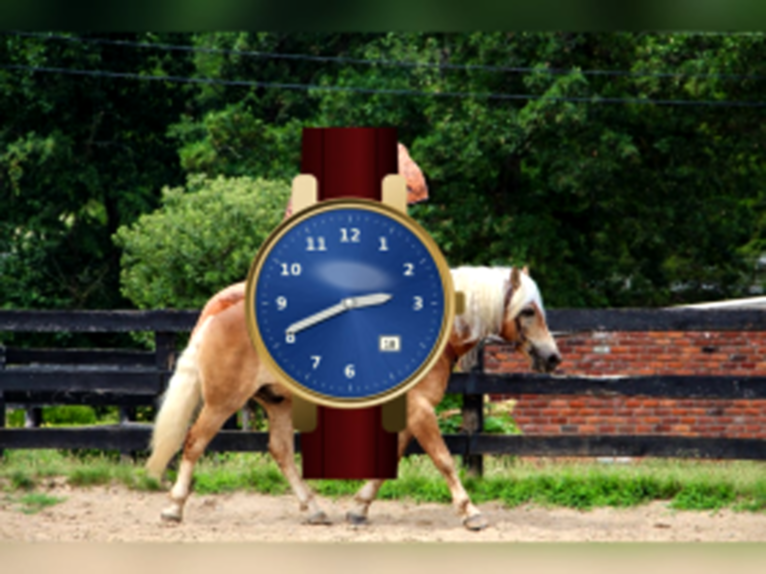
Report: h=2 m=41
